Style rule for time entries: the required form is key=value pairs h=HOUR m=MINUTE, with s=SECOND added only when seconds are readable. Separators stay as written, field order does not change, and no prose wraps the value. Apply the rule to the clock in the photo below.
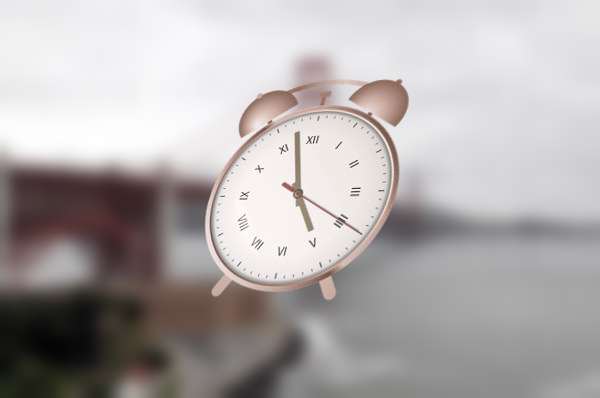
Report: h=4 m=57 s=20
